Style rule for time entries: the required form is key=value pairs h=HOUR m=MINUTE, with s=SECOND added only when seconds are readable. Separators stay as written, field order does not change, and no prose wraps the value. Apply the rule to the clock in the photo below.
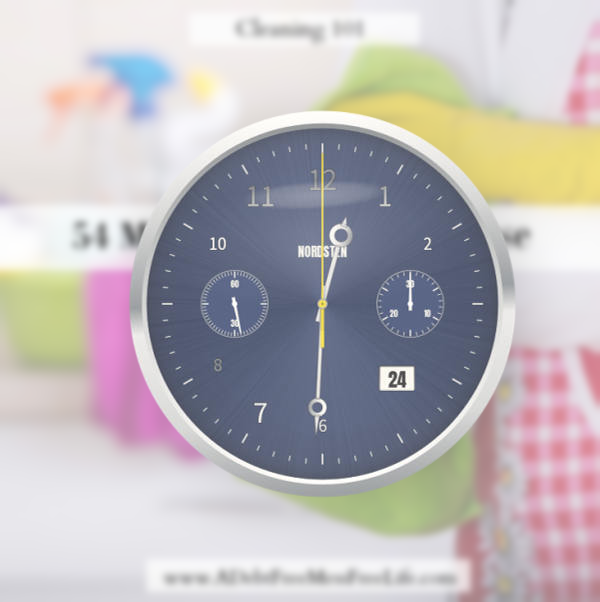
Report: h=12 m=30 s=28
